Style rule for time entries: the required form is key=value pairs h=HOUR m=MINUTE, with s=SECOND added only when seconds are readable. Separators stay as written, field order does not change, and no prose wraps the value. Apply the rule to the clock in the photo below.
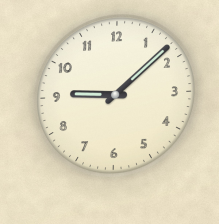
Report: h=9 m=8
